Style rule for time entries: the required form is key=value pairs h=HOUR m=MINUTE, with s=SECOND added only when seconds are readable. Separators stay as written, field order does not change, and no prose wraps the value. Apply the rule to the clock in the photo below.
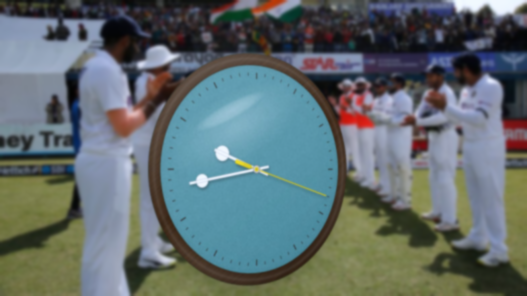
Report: h=9 m=43 s=18
